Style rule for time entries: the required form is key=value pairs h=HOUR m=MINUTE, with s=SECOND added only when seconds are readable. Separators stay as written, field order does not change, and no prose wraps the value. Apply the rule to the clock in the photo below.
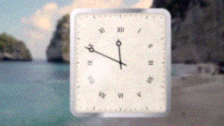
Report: h=11 m=49
